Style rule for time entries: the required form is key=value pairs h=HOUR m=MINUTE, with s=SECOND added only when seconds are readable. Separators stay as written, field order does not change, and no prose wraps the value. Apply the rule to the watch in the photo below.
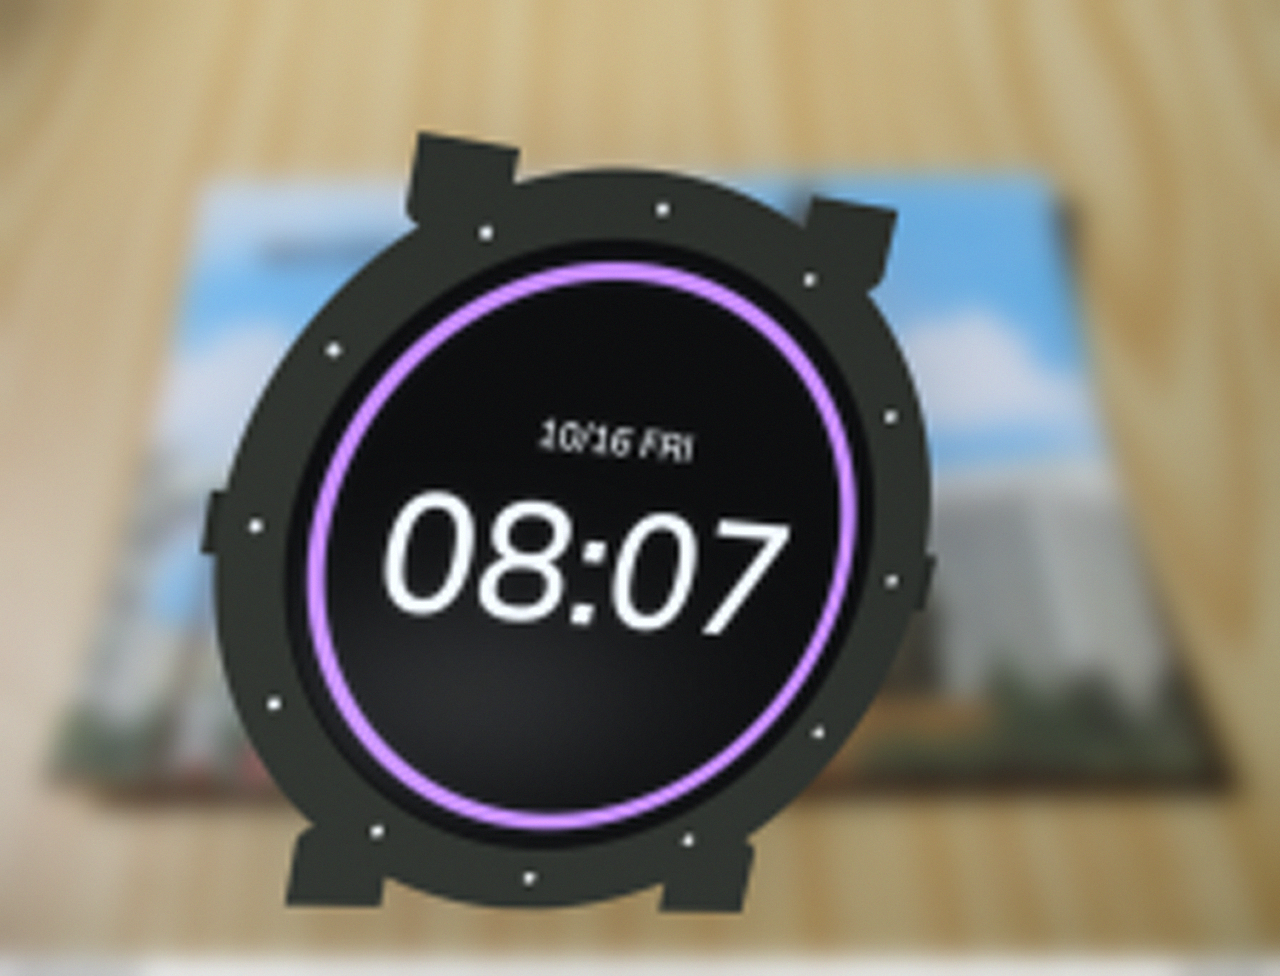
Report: h=8 m=7
